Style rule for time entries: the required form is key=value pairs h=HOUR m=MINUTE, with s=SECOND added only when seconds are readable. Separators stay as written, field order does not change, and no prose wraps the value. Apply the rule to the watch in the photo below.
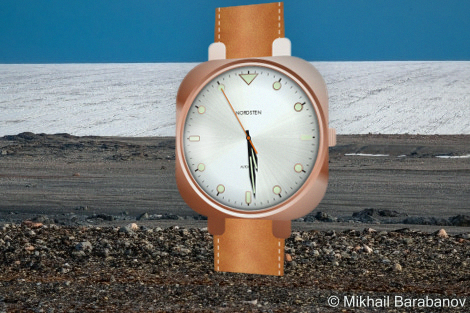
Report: h=5 m=28 s=55
